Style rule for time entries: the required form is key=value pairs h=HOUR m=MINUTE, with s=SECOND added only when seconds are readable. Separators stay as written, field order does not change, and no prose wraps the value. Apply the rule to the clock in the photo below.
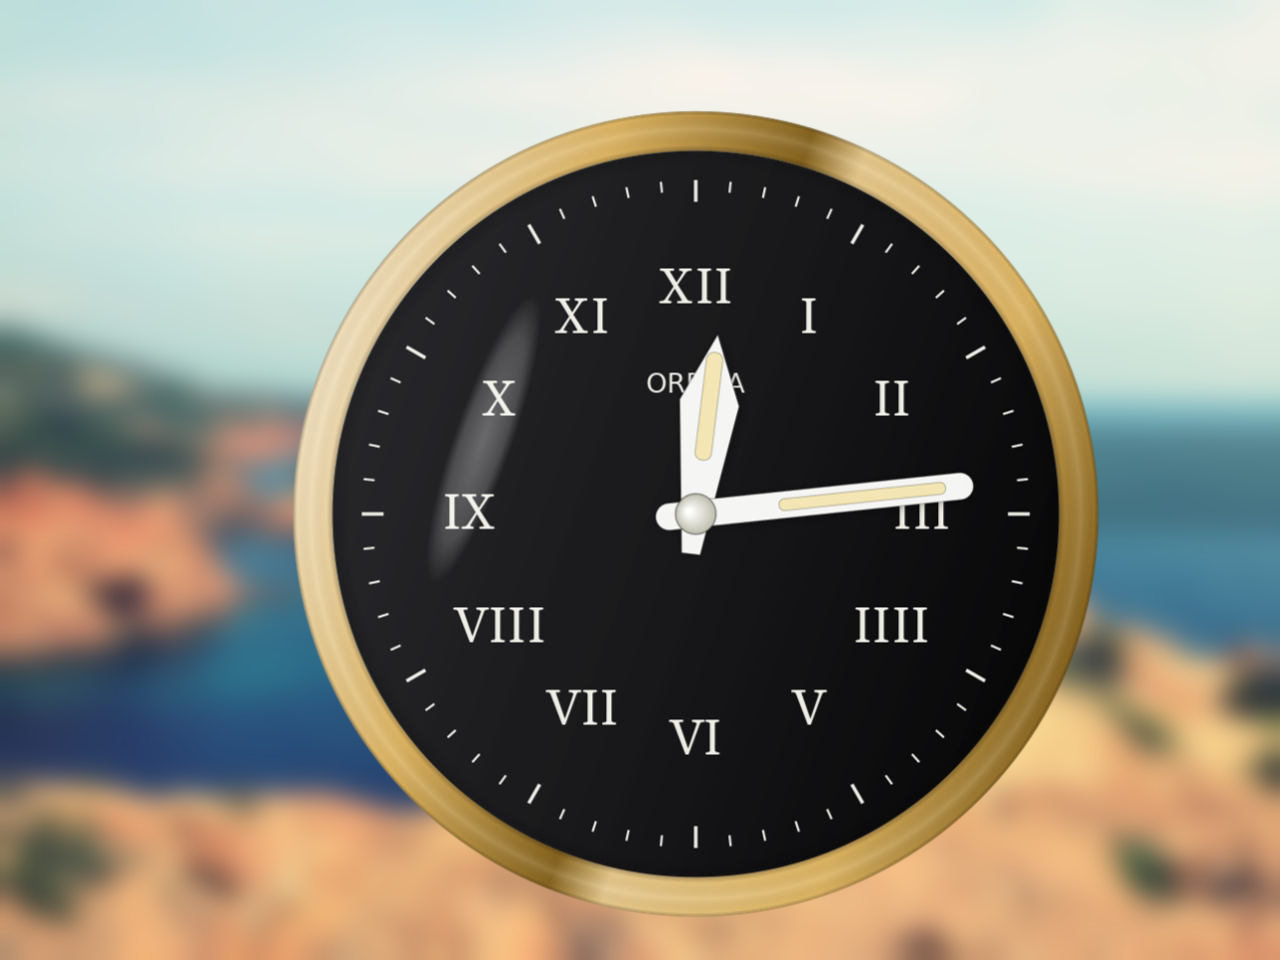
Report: h=12 m=14
